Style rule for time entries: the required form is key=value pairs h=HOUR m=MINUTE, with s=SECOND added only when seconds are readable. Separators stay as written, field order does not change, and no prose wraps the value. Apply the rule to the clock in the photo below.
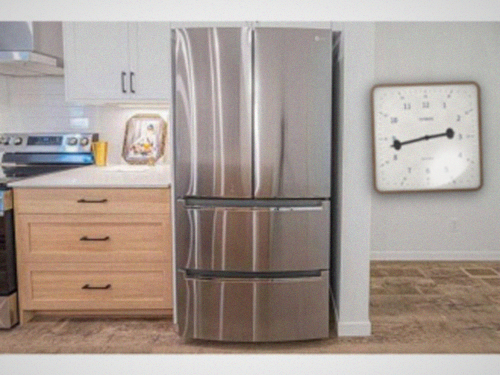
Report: h=2 m=43
